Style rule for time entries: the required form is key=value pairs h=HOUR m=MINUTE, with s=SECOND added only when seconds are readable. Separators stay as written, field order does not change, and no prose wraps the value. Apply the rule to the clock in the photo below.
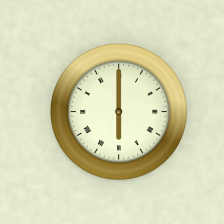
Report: h=6 m=0
